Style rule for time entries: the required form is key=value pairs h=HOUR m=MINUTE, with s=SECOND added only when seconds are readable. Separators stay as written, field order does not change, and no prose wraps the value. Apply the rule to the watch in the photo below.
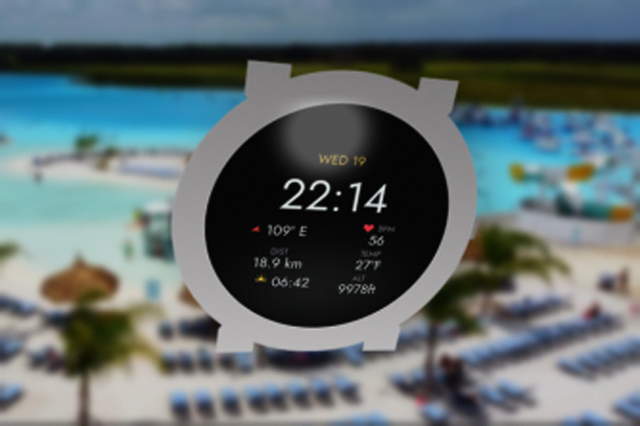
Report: h=22 m=14
